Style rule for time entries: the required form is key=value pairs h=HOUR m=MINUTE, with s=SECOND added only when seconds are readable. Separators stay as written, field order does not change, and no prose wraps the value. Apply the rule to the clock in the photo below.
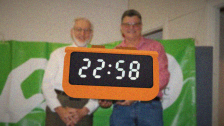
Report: h=22 m=58
